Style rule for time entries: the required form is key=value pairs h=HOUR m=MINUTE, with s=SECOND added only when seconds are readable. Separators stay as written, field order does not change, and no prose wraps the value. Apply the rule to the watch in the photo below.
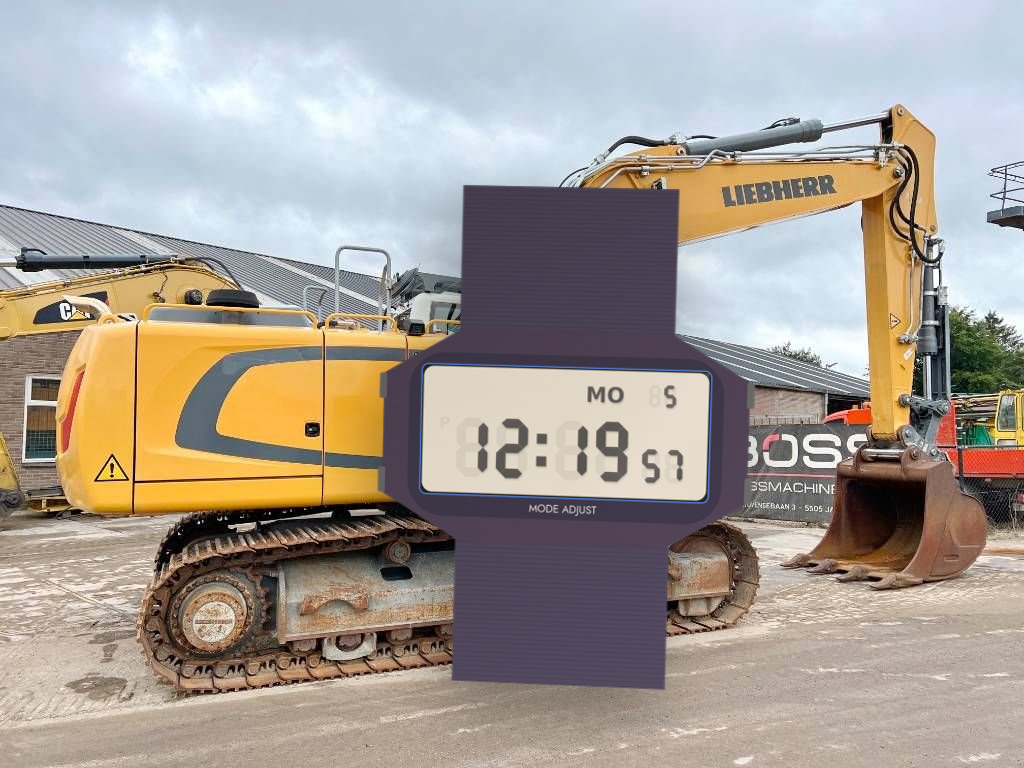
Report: h=12 m=19 s=57
